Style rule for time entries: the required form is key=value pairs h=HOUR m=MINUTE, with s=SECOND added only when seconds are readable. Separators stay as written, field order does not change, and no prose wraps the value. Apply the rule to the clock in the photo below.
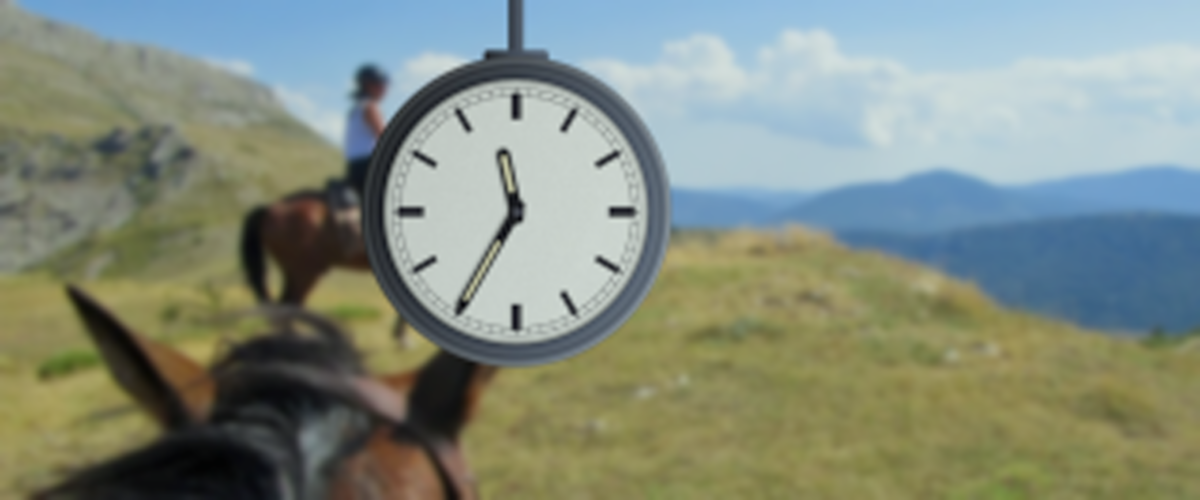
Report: h=11 m=35
